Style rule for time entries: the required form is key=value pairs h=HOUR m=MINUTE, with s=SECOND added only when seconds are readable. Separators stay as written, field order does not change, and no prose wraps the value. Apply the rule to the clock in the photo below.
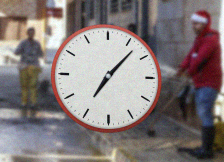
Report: h=7 m=7
